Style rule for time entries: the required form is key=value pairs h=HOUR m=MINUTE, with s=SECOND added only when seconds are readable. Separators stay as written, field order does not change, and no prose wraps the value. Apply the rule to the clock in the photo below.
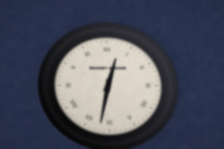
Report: h=12 m=32
